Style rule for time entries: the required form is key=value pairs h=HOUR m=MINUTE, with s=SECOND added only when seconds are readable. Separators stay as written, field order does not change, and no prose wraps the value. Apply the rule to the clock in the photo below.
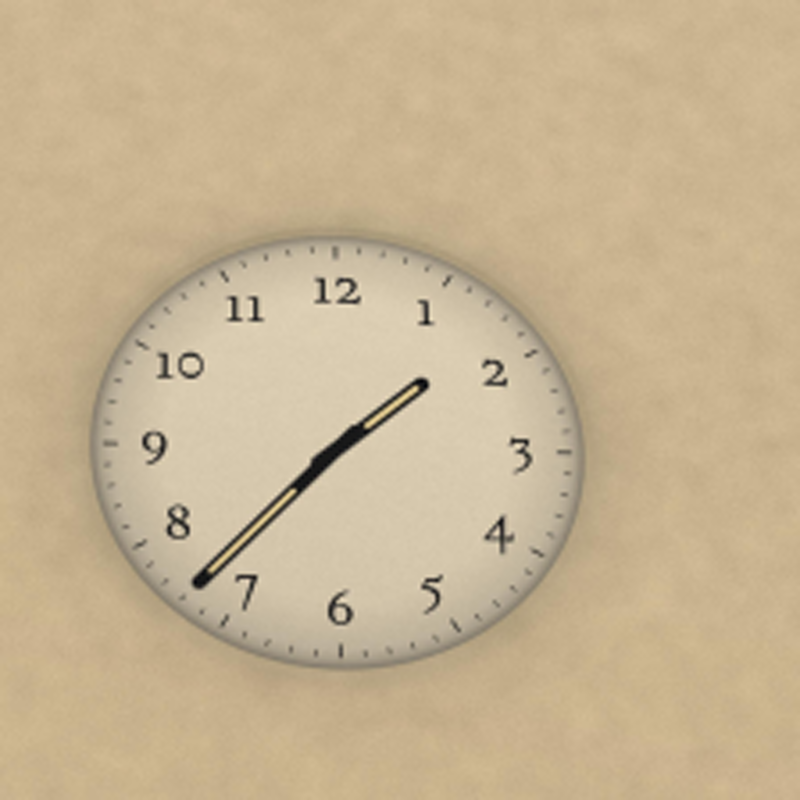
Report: h=1 m=37
